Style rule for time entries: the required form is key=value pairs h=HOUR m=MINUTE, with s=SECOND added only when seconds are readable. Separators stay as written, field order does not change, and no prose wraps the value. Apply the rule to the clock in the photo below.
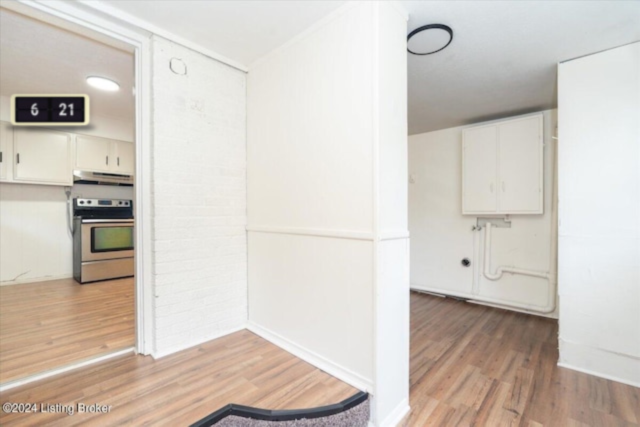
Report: h=6 m=21
